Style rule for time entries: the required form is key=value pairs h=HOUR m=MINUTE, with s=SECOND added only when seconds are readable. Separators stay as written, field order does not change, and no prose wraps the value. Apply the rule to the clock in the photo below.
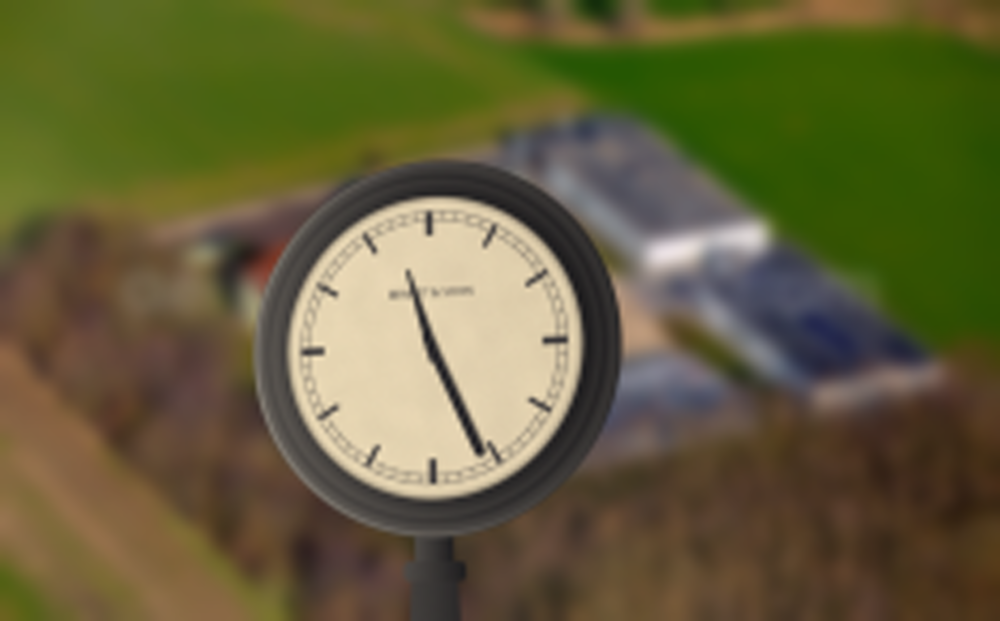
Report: h=11 m=26
